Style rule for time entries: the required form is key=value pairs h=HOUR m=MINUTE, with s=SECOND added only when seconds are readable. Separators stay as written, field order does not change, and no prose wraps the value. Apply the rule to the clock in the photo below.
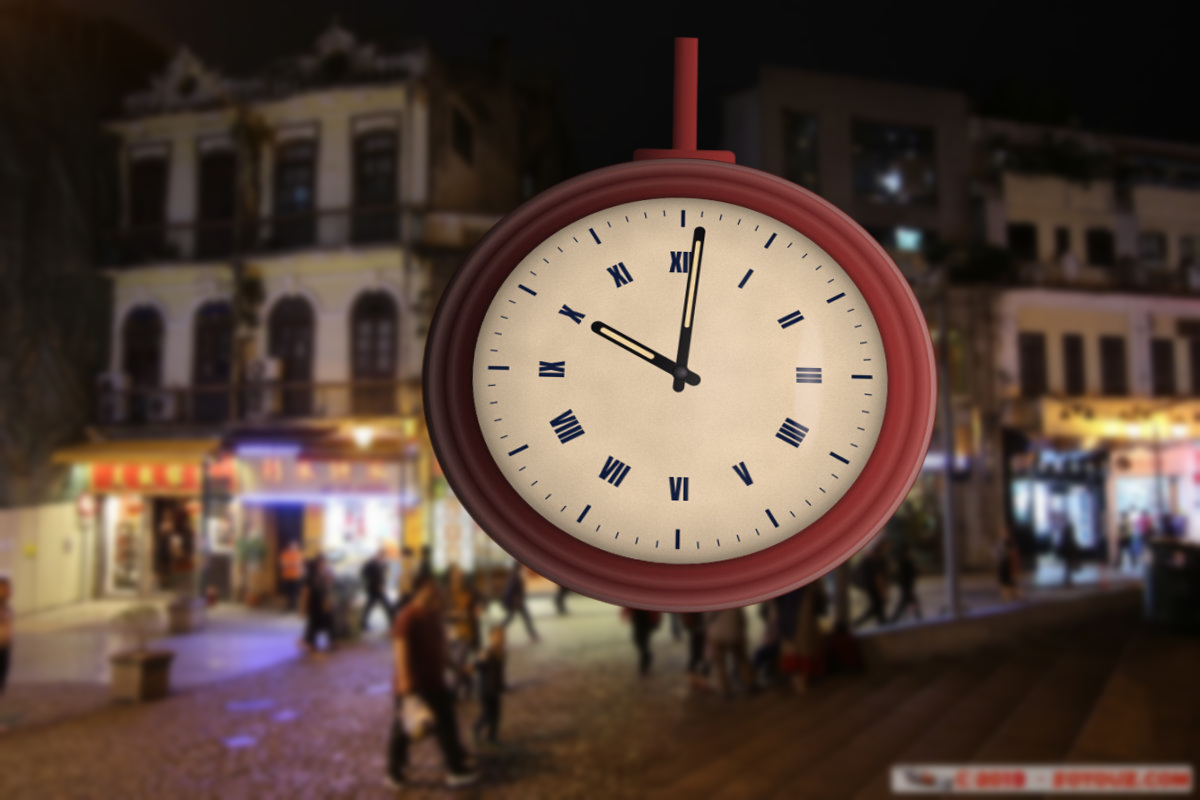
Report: h=10 m=1
